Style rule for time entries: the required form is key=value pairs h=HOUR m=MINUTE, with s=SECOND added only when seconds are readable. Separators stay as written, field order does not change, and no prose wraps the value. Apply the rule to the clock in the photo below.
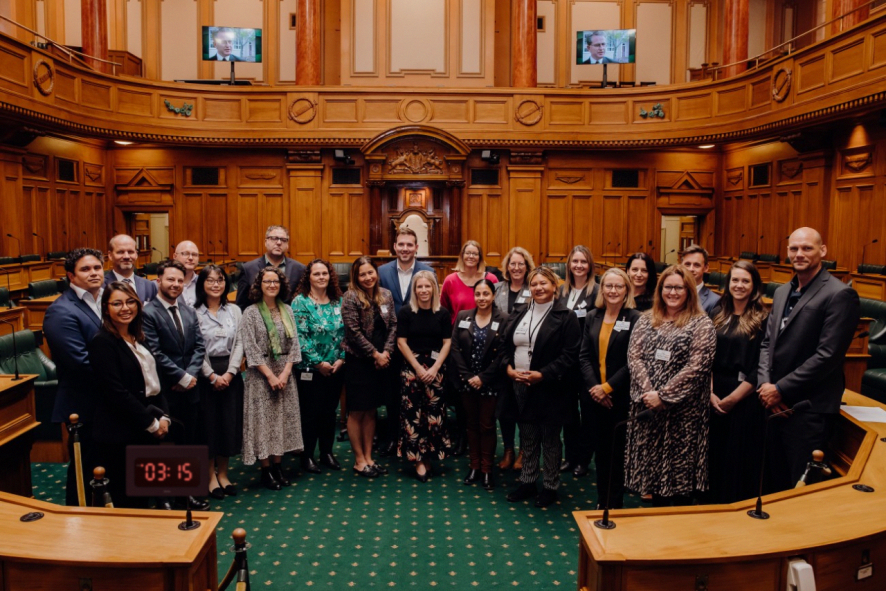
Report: h=3 m=15
